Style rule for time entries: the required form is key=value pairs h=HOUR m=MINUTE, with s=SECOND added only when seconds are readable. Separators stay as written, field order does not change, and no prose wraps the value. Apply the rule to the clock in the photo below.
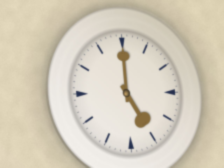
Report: h=5 m=0
